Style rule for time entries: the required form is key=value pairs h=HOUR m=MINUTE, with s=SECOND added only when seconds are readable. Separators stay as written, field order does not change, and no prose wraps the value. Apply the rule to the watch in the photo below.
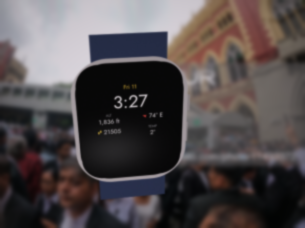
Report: h=3 m=27
